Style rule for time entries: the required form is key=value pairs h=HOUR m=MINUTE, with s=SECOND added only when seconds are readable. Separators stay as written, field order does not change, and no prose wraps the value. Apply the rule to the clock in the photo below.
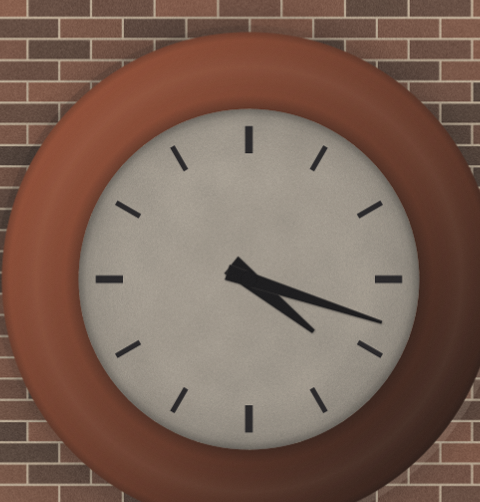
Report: h=4 m=18
